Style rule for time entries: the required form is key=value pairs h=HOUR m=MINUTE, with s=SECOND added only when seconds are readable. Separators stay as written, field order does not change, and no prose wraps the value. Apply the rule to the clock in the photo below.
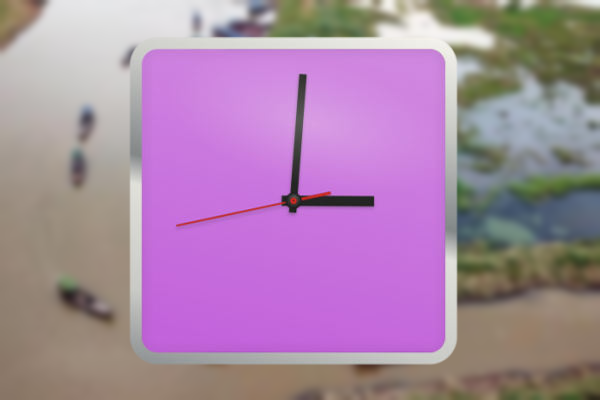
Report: h=3 m=0 s=43
